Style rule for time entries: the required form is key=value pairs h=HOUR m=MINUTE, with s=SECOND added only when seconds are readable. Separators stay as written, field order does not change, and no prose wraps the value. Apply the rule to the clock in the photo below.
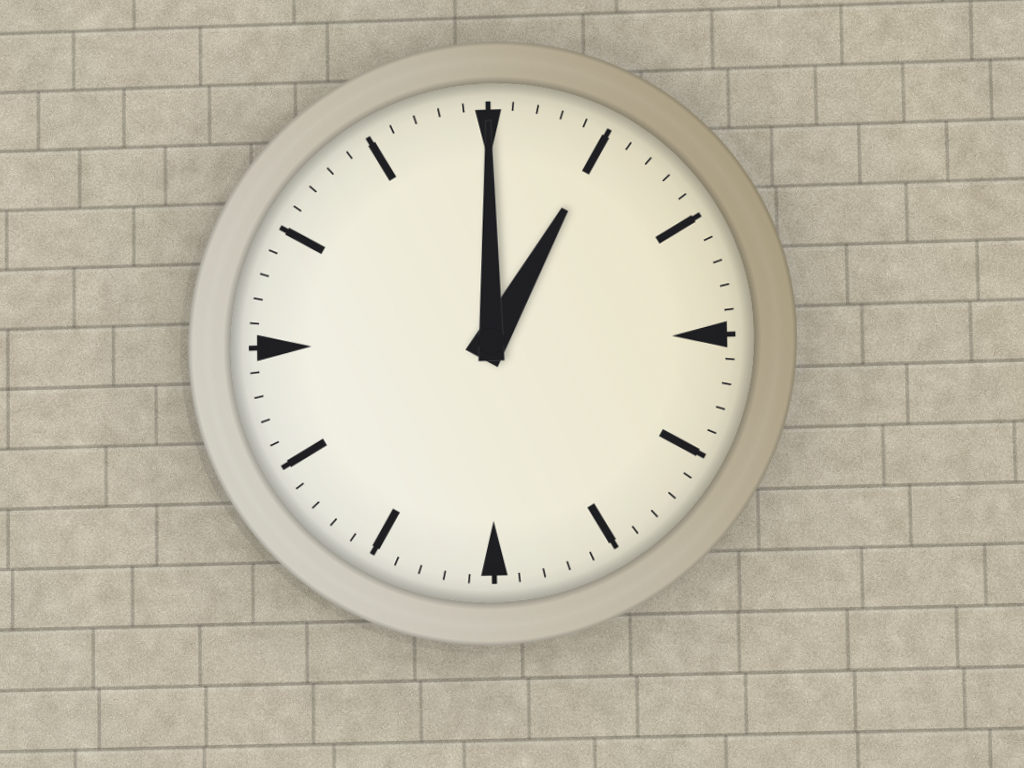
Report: h=1 m=0
